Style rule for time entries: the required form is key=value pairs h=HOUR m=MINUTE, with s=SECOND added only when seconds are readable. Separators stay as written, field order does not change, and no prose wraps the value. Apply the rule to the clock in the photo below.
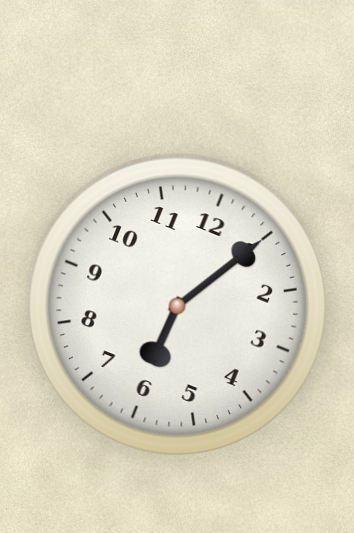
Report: h=6 m=5
